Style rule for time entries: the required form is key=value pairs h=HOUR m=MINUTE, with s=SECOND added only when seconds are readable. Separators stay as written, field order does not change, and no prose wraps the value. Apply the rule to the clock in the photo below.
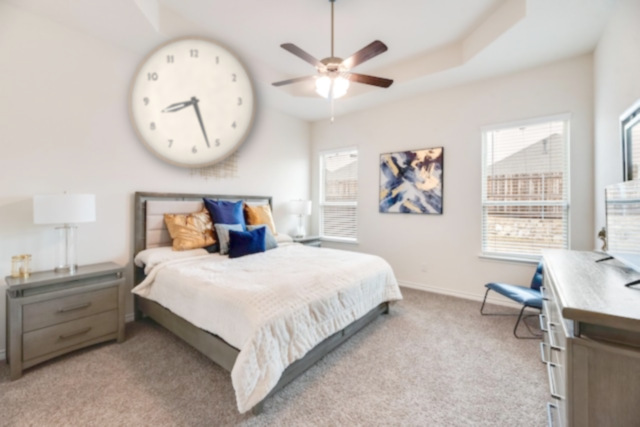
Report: h=8 m=27
